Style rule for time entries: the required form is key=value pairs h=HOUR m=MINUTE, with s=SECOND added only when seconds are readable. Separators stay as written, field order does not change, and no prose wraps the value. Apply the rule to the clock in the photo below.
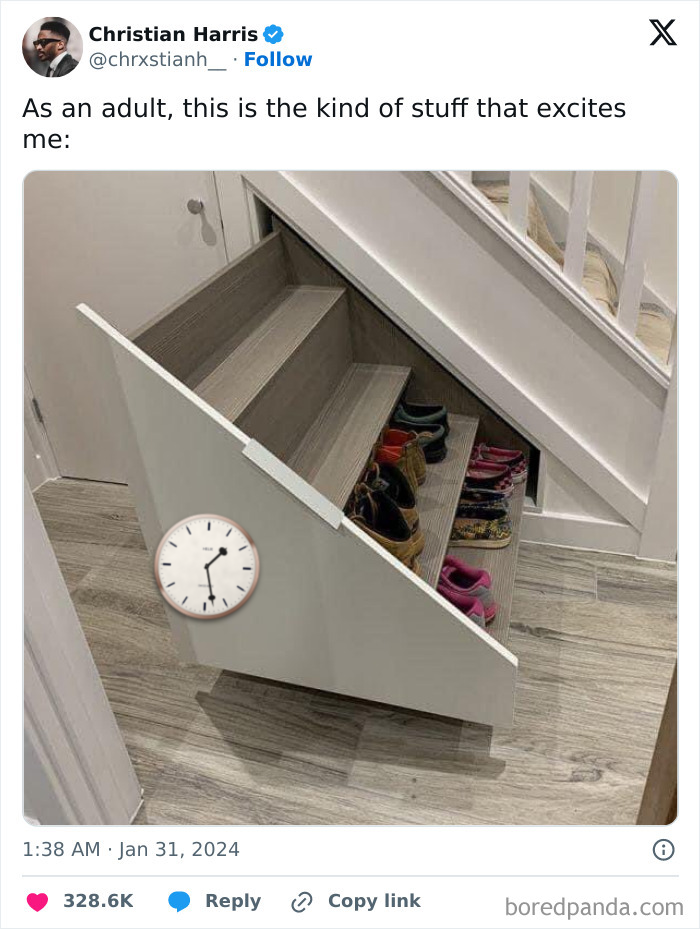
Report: h=1 m=28
